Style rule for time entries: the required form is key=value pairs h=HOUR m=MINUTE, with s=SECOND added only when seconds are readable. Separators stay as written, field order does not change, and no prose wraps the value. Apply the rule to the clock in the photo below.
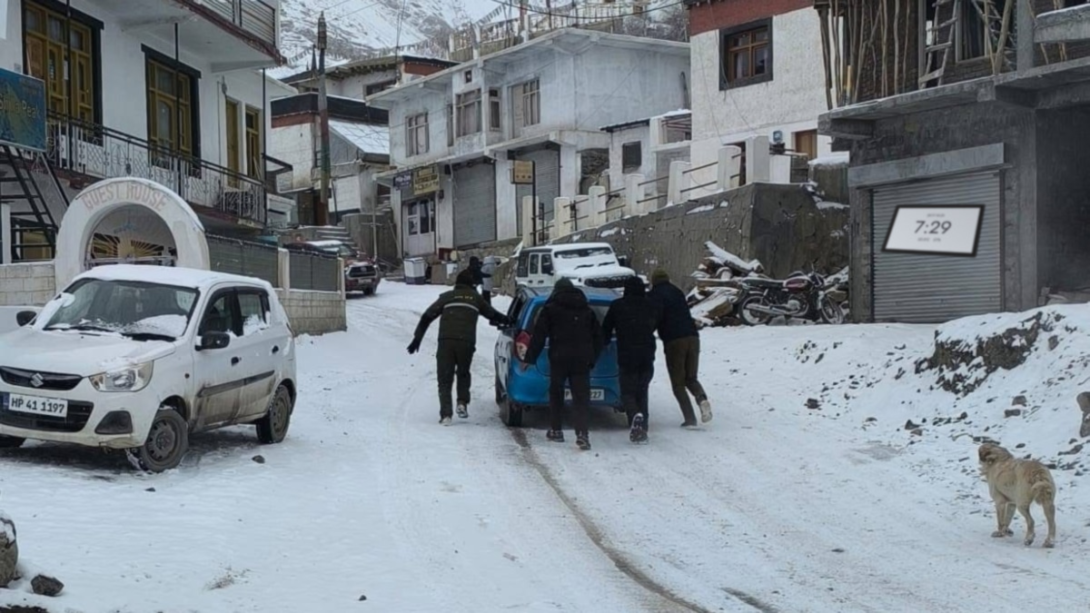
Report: h=7 m=29
